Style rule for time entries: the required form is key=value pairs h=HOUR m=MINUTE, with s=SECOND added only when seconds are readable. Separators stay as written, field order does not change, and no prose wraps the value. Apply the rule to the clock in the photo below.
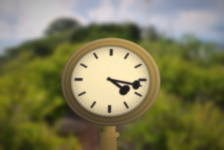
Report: h=4 m=17
